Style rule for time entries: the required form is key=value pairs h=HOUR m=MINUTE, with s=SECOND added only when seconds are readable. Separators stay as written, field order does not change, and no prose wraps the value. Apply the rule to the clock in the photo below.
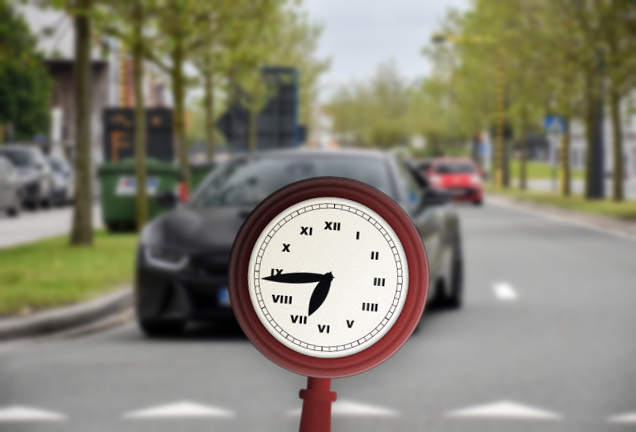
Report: h=6 m=44
